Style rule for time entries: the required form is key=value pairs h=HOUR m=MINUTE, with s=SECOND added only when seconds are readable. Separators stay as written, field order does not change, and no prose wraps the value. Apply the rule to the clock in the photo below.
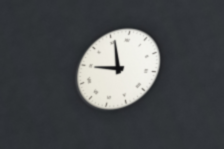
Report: h=8 m=56
